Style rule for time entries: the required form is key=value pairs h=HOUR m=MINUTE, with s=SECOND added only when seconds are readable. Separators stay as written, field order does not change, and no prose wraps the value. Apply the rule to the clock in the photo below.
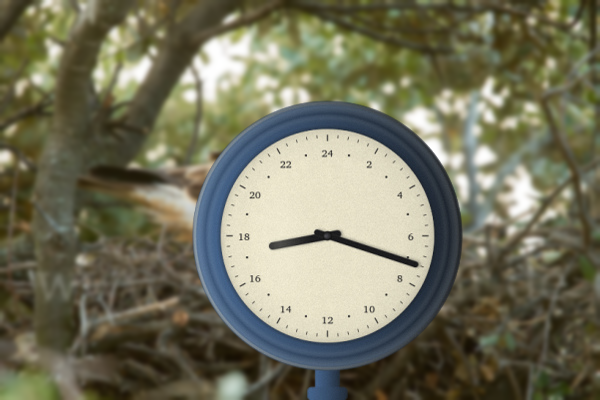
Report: h=17 m=18
